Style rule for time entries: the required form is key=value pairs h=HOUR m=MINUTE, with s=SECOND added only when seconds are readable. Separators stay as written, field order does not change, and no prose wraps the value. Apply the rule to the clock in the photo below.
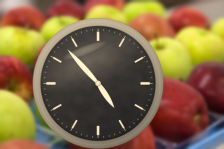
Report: h=4 m=53
